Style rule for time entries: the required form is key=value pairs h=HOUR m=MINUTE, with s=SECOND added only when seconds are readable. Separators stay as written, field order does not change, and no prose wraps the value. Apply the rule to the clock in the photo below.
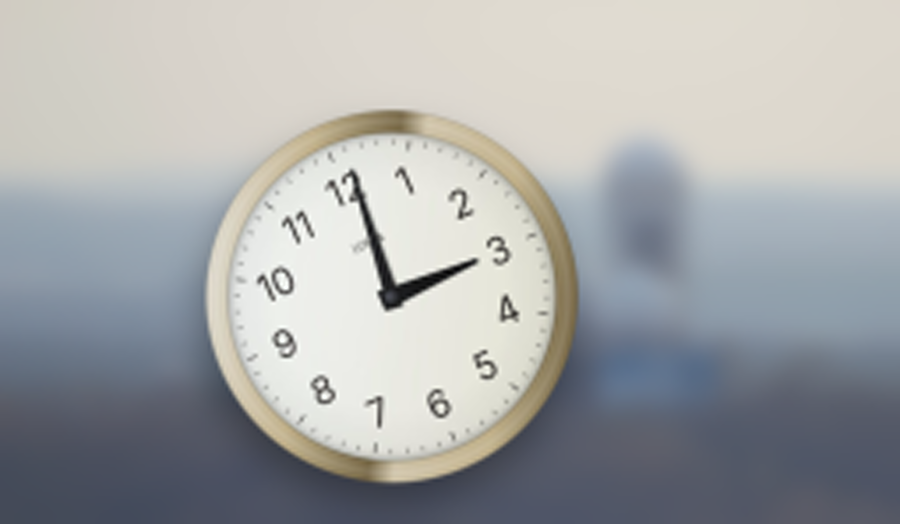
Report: h=3 m=1
